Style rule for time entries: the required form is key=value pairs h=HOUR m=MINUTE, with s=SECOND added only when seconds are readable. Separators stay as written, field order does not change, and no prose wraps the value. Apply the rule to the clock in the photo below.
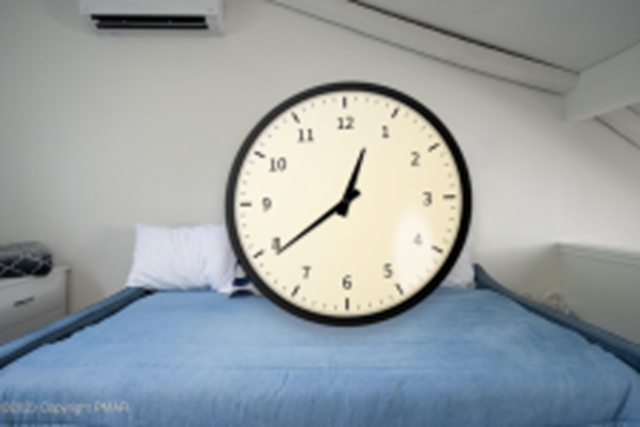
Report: h=12 m=39
